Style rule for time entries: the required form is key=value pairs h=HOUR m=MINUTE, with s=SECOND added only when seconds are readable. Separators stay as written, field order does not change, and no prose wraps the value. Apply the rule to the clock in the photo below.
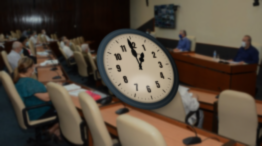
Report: h=12 m=59
